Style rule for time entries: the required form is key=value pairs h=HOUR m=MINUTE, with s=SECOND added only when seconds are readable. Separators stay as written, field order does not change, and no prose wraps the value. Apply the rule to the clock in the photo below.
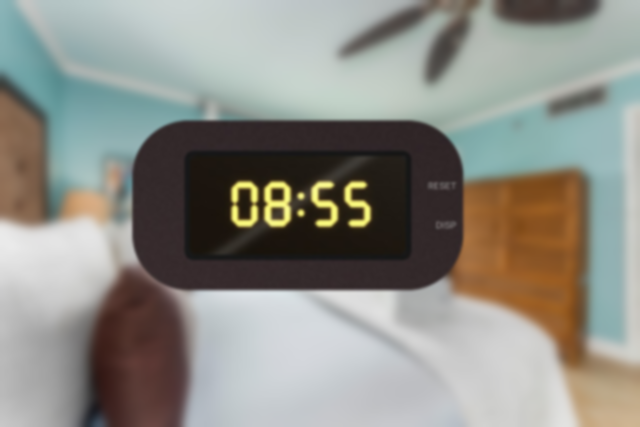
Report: h=8 m=55
